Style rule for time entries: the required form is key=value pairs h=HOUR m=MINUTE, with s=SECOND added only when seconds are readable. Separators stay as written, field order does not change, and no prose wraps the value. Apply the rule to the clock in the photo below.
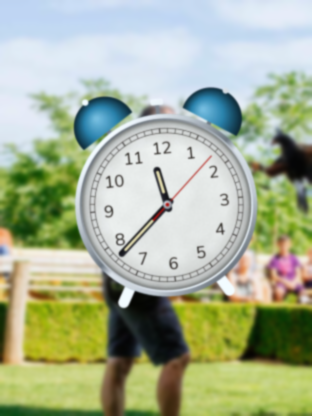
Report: h=11 m=38 s=8
